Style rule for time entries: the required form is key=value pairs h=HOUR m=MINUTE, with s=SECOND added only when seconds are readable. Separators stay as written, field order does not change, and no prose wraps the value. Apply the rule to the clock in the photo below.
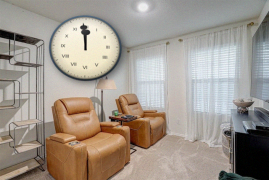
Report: h=11 m=59
